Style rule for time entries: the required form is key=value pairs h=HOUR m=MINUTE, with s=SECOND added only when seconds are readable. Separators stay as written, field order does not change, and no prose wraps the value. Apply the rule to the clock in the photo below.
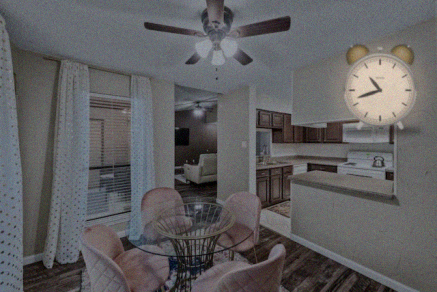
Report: h=10 m=42
